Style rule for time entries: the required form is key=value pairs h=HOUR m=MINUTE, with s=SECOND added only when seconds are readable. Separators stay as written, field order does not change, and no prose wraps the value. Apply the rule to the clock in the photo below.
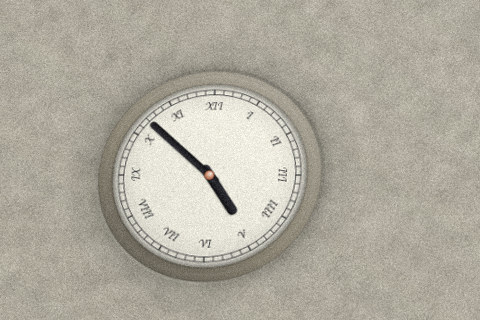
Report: h=4 m=52
